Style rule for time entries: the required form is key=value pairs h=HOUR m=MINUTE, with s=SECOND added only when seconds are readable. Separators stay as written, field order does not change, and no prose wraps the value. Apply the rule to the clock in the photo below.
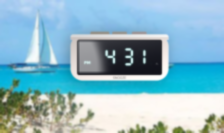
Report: h=4 m=31
